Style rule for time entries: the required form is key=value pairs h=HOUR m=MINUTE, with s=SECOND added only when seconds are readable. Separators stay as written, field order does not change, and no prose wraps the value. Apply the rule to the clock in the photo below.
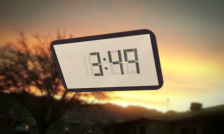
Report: h=3 m=49
